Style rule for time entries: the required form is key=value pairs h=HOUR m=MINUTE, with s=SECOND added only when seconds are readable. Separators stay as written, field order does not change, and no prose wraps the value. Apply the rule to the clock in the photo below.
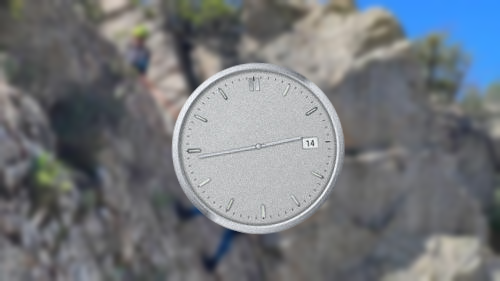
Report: h=2 m=44
